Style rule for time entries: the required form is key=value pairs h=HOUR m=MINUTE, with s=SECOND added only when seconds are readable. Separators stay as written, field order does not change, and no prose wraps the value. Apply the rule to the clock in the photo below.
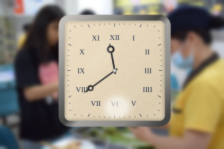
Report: h=11 m=39
